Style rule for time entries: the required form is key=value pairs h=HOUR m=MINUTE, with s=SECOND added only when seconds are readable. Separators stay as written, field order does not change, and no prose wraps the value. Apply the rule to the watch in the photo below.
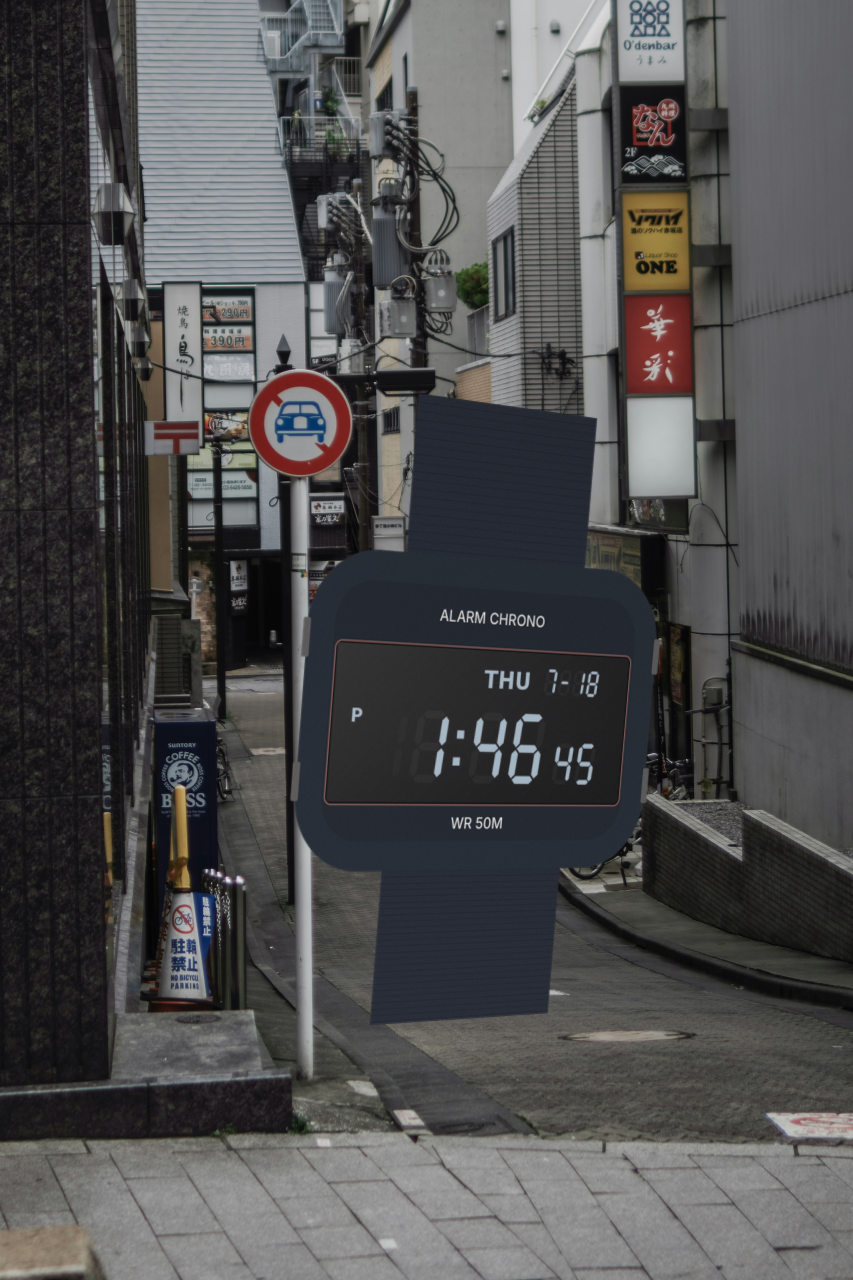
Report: h=1 m=46 s=45
